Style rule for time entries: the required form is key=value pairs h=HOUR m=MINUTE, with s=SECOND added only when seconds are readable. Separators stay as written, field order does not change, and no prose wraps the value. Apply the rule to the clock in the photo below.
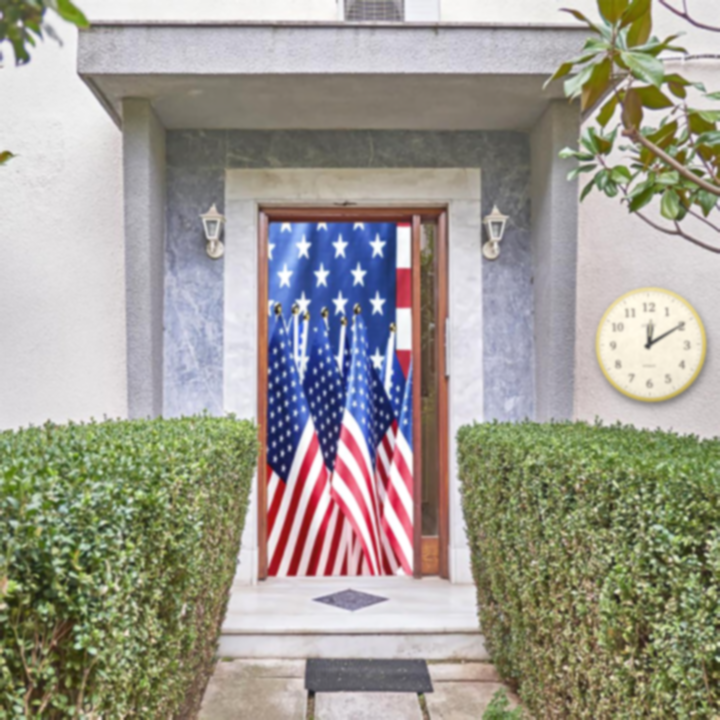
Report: h=12 m=10
